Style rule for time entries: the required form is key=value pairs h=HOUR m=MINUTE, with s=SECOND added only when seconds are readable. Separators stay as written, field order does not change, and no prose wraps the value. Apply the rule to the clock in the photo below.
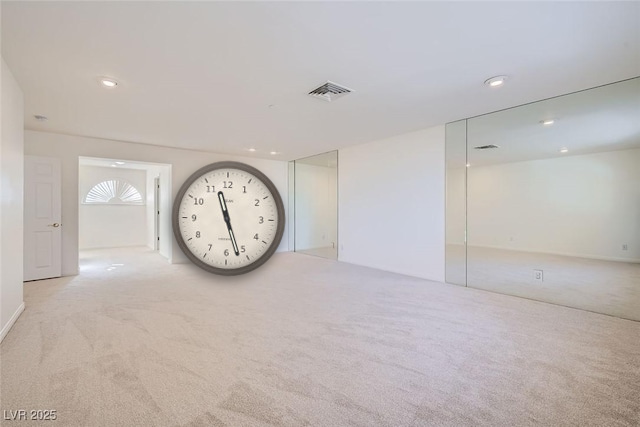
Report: h=11 m=27
